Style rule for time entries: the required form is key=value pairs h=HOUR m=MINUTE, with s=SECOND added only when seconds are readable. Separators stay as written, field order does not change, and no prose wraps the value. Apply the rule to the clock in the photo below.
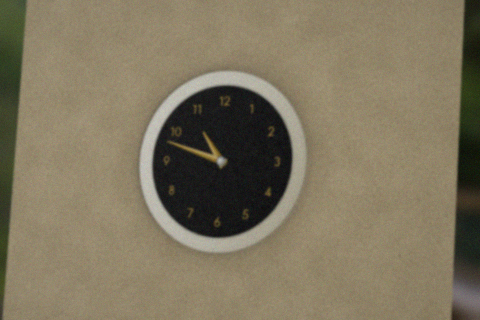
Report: h=10 m=48
